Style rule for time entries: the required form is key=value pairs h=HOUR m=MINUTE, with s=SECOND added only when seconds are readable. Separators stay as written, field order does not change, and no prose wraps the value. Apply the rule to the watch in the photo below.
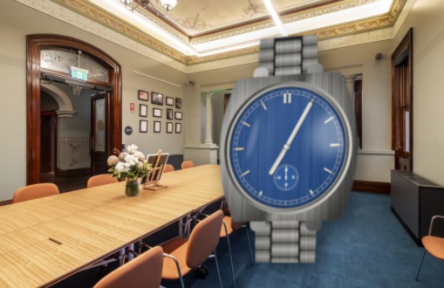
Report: h=7 m=5
